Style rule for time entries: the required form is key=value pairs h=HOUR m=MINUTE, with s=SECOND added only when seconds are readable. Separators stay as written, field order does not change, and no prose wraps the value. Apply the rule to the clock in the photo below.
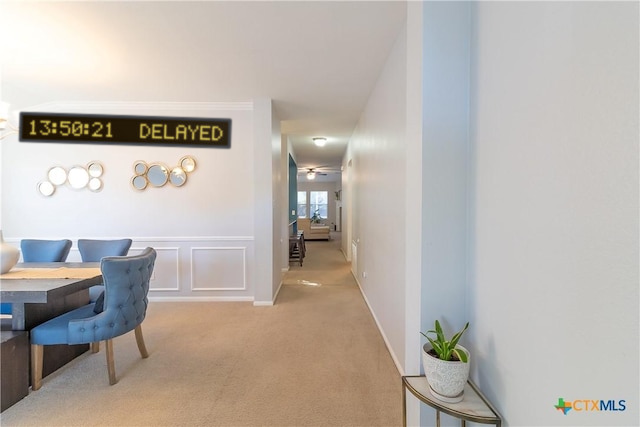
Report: h=13 m=50 s=21
